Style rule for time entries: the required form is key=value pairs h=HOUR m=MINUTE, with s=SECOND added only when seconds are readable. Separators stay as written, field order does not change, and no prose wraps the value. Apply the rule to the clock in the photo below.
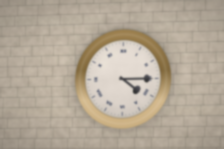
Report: h=4 m=15
